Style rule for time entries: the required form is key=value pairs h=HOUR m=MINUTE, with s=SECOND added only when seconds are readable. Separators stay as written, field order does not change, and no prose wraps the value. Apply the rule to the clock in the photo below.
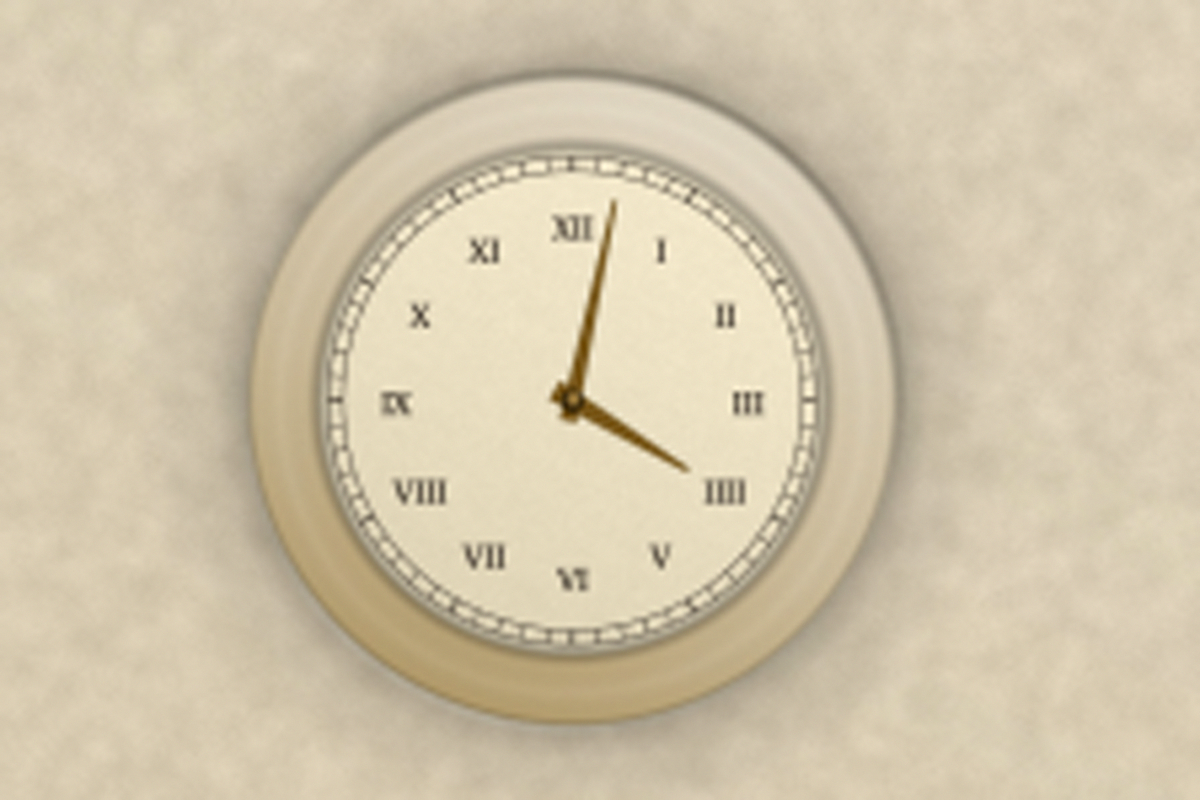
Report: h=4 m=2
